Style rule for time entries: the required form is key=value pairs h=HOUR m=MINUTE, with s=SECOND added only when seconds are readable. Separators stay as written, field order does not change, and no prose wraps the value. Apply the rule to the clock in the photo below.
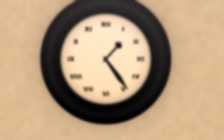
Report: h=1 m=24
